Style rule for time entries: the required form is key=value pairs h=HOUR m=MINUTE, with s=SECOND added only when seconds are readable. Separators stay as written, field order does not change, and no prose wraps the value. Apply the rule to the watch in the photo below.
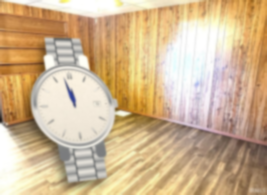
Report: h=11 m=58
